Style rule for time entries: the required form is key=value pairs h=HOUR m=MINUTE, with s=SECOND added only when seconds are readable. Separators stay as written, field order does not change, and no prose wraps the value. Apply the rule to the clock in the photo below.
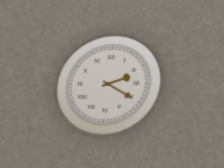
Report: h=2 m=20
